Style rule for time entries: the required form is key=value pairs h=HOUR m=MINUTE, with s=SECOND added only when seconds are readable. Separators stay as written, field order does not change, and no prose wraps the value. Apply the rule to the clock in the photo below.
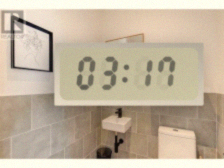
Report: h=3 m=17
